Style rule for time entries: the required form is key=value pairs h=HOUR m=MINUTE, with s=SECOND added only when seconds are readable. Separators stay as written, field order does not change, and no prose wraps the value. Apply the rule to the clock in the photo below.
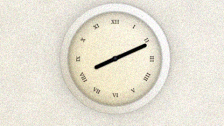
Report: h=8 m=11
